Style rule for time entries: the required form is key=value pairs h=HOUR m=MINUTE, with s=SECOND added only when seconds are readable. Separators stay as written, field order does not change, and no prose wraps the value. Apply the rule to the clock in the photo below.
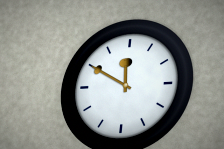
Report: h=11 m=50
